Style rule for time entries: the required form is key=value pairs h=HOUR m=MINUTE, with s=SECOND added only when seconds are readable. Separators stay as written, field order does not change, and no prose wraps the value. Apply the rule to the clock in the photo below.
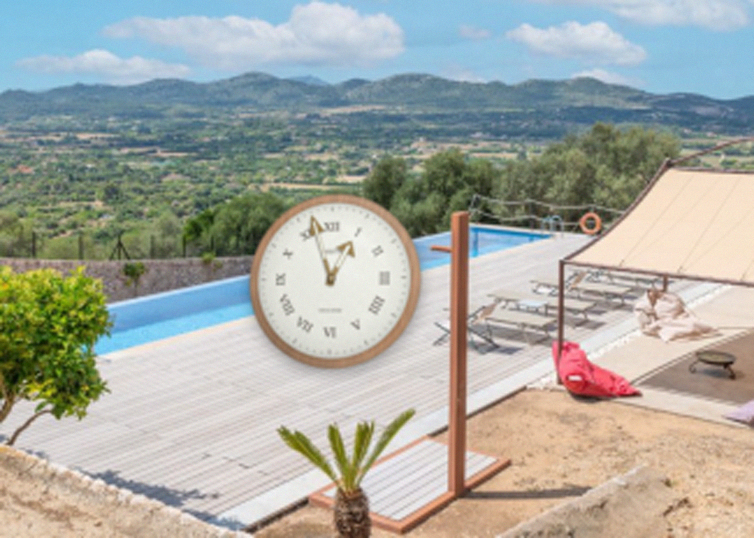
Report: h=12 m=57
